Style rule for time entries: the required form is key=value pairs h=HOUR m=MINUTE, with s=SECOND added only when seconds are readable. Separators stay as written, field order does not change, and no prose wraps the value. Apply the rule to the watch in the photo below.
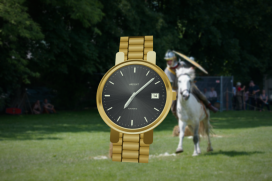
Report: h=7 m=8
